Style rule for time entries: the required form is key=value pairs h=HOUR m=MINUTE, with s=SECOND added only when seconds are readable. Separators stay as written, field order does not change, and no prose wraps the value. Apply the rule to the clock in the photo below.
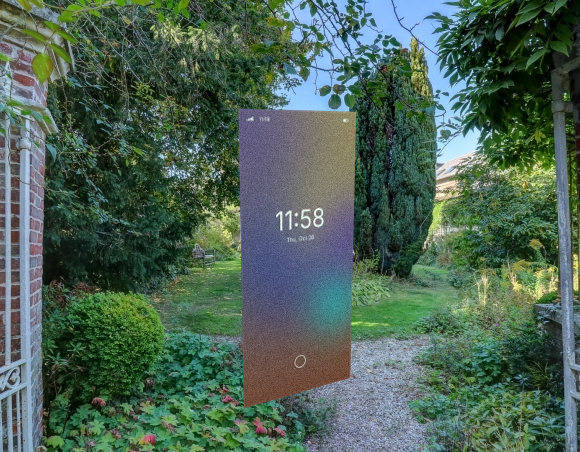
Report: h=11 m=58
